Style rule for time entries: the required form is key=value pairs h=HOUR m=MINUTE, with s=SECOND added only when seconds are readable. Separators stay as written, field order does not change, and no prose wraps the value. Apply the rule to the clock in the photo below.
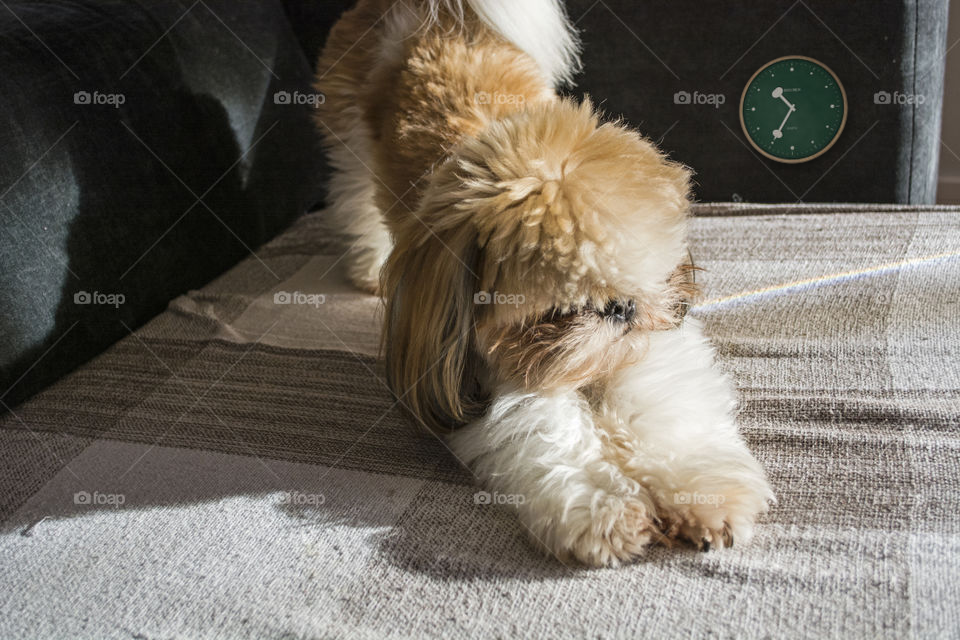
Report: h=10 m=35
